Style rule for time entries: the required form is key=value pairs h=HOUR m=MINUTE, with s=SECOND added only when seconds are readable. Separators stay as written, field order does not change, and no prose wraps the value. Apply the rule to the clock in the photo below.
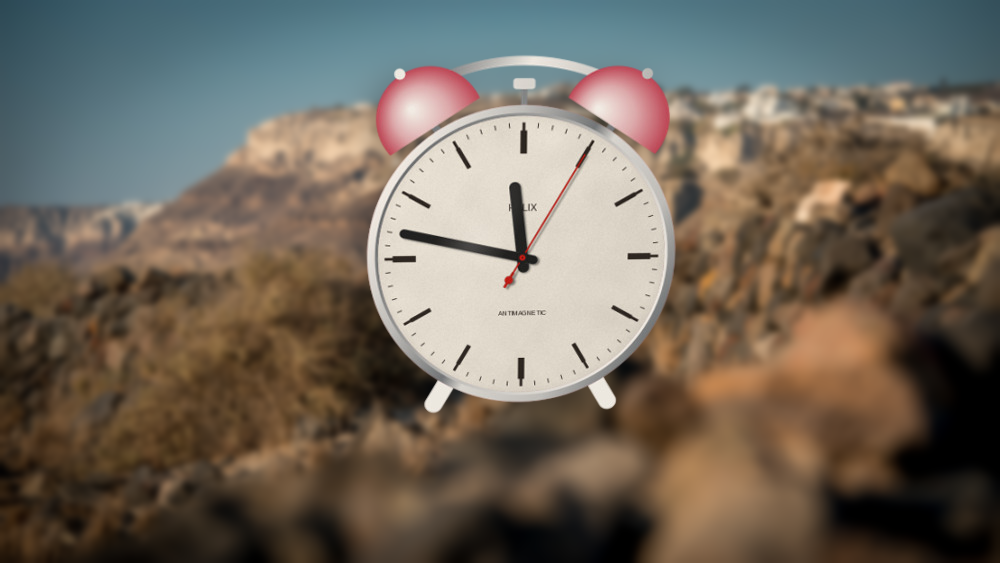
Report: h=11 m=47 s=5
